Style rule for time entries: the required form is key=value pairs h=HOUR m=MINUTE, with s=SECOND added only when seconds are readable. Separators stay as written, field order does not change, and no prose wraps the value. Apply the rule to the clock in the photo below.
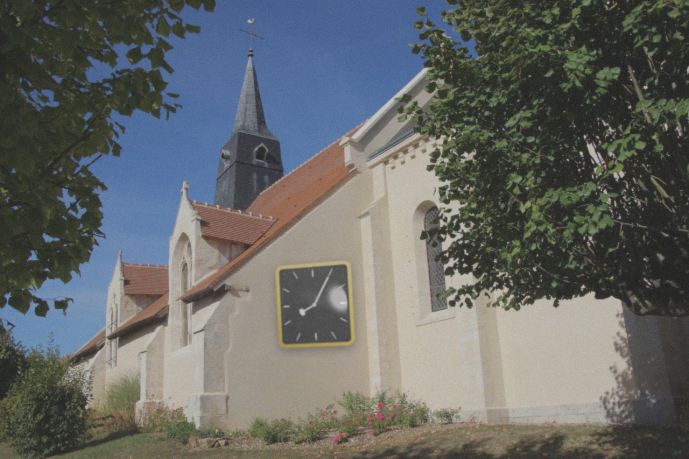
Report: h=8 m=5
